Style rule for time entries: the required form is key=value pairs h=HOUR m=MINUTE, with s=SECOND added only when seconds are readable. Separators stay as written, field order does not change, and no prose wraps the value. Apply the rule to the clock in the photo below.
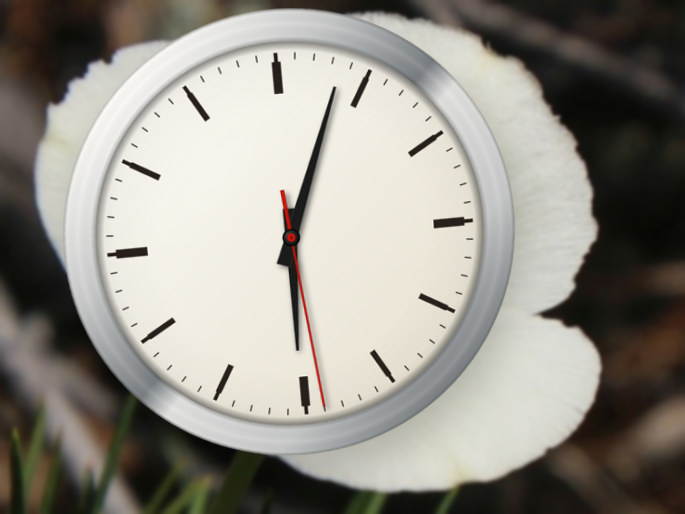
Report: h=6 m=3 s=29
